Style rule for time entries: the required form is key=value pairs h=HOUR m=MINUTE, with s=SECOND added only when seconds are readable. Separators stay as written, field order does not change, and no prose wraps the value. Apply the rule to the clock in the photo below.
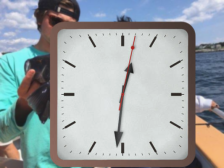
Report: h=12 m=31 s=2
